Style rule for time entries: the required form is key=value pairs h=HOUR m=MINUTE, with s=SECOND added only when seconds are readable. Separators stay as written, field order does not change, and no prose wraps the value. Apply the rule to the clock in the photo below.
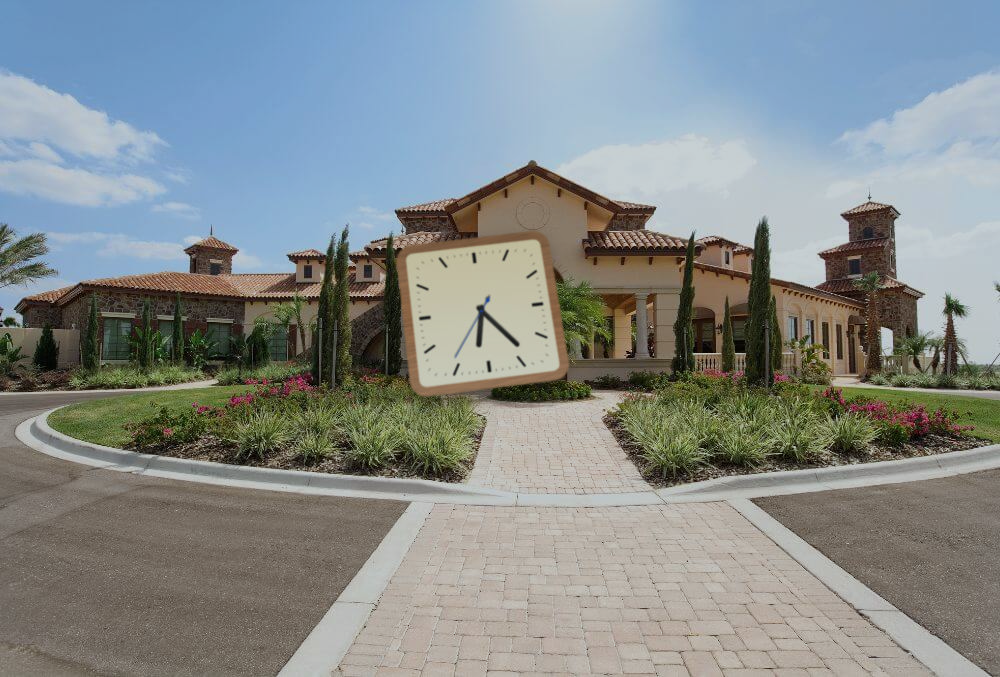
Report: h=6 m=23 s=36
